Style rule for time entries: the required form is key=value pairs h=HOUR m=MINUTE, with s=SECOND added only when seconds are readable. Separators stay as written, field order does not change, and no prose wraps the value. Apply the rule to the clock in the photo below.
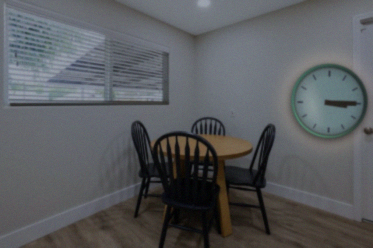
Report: h=3 m=15
